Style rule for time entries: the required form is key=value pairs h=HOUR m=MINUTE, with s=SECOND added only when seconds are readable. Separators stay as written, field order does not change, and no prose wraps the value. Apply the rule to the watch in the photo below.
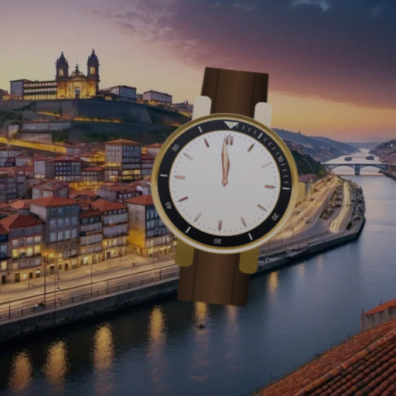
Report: h=11 m=59
